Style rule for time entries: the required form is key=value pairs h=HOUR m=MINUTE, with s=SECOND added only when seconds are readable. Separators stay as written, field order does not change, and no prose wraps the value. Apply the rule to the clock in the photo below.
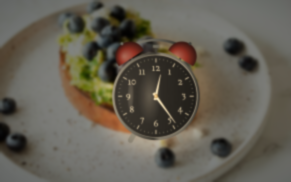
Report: h=12 m=24
